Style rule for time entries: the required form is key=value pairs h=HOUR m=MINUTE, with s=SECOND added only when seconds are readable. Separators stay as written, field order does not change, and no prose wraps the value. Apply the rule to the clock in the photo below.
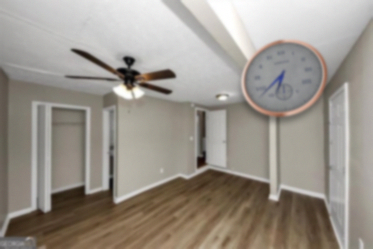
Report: h=6 m=38
